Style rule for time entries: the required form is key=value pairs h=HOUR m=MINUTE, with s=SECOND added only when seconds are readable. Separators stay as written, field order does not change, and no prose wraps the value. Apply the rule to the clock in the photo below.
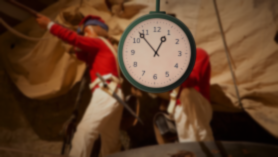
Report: h=12 m=53
